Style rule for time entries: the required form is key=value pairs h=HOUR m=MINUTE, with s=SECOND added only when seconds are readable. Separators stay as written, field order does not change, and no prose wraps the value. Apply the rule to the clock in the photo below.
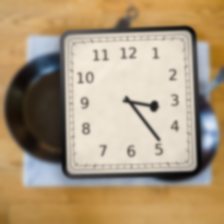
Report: h=3 m=24
